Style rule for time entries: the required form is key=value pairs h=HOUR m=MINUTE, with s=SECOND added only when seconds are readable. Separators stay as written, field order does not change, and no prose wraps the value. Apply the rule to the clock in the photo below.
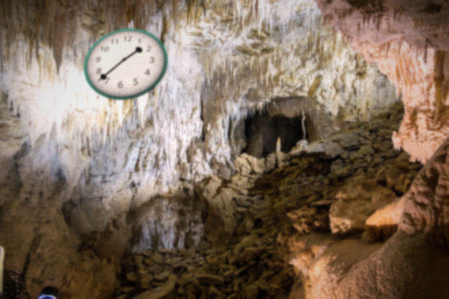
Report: h=1 m=37
